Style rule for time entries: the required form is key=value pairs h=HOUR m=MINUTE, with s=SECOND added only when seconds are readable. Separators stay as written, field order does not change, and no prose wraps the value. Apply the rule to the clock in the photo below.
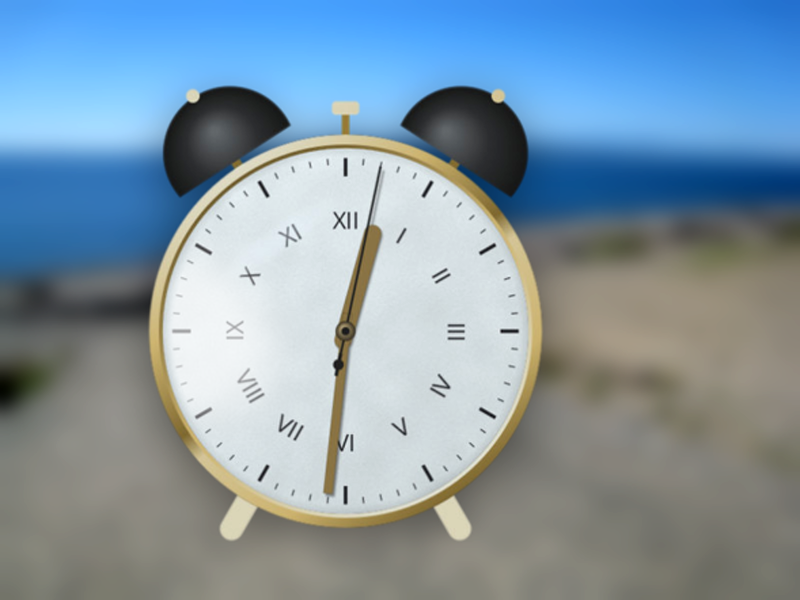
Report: h=12 m=31 s=2
